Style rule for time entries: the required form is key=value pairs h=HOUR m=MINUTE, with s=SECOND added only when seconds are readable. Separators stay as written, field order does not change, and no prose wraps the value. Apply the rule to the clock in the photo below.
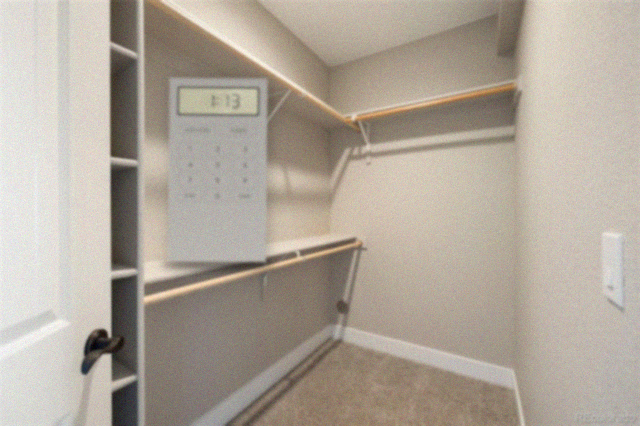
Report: h=1 m=13
